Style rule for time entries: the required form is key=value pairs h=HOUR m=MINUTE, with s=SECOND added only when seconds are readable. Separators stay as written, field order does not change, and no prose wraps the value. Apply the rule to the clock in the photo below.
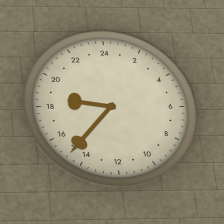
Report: h=18 m=37
